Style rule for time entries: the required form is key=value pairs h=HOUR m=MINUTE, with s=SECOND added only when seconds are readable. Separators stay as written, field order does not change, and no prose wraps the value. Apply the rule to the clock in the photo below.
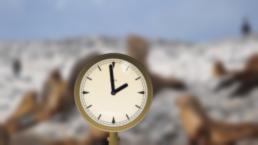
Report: h=1 m=59
